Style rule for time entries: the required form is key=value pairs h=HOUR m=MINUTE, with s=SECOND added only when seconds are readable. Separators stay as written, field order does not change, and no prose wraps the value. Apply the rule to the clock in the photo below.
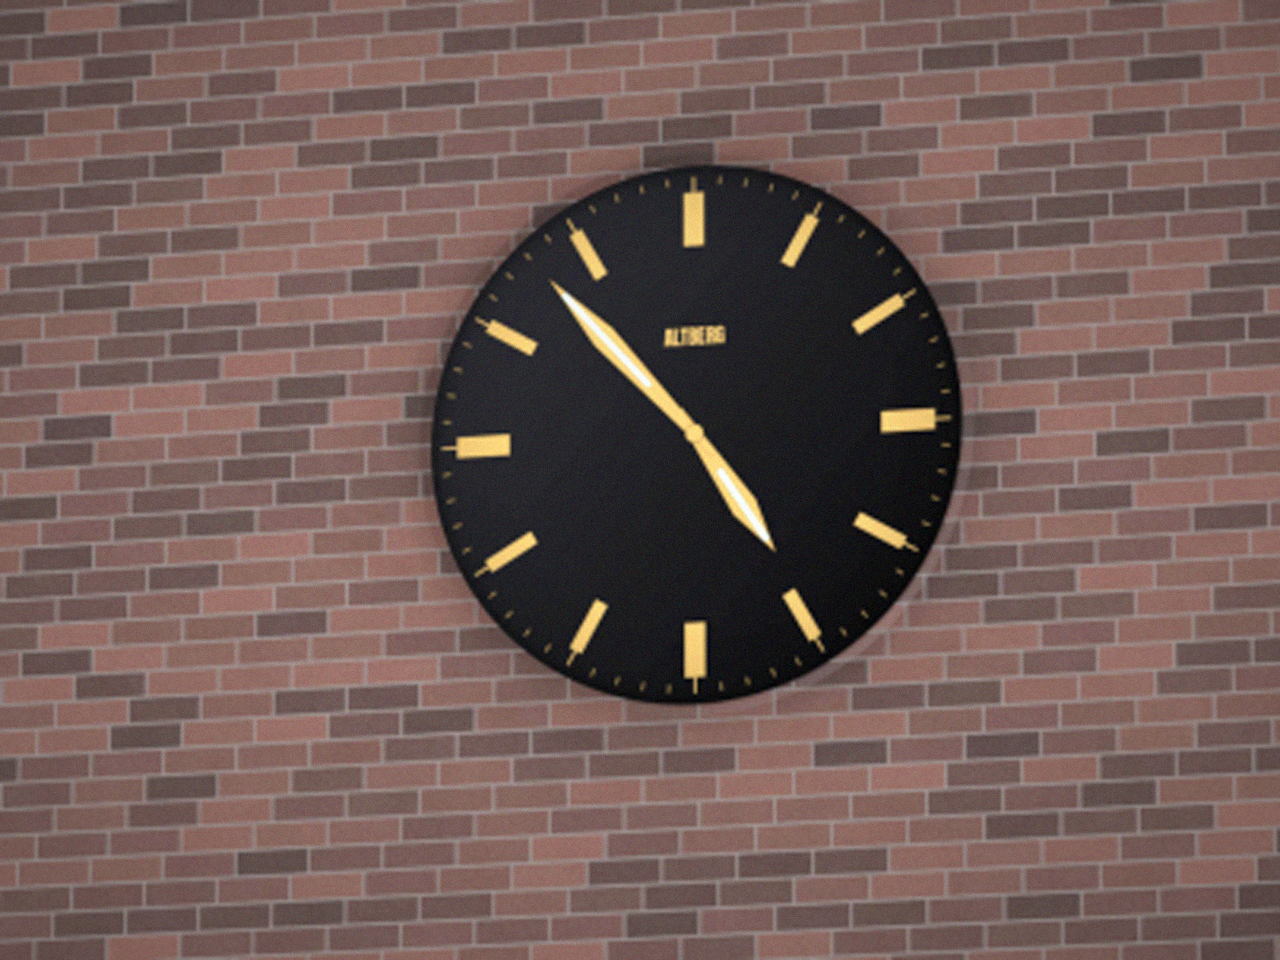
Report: h=4 m=53
